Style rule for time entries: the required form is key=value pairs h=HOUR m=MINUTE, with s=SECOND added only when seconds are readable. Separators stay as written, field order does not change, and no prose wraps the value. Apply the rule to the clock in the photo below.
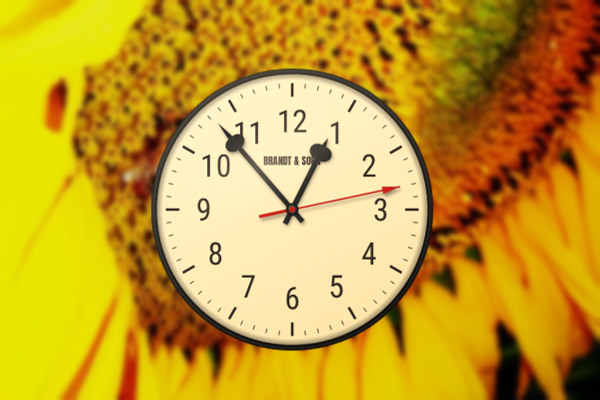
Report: h=12 m=53 s=13
